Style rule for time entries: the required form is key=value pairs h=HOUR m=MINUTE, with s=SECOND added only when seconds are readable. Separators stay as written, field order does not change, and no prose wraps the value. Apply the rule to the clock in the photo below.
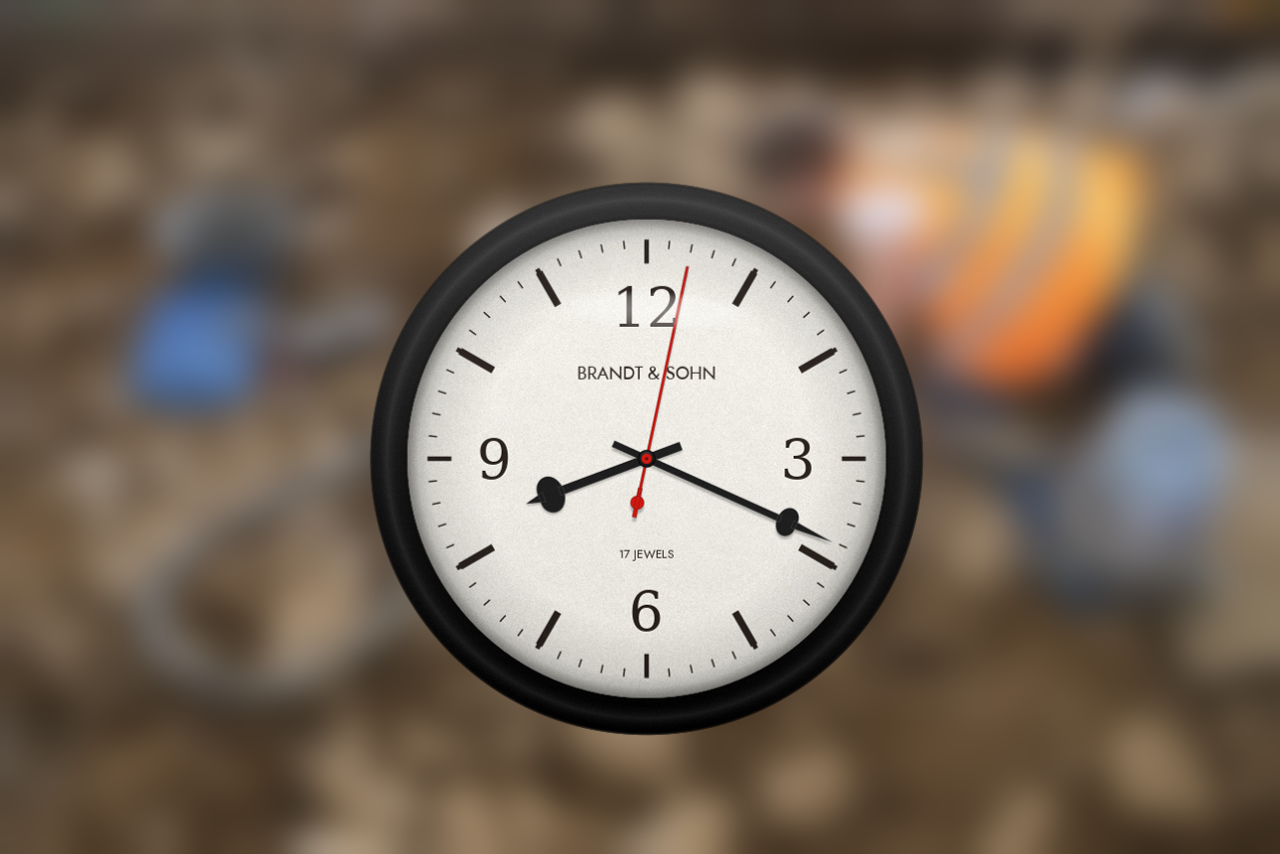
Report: h=8 m=19 s=2
